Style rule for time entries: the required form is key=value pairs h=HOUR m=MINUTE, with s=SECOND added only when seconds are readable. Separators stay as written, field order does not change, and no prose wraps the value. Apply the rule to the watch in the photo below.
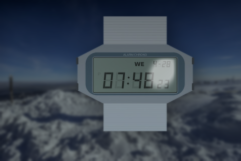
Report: h=7 m=48 s=23
